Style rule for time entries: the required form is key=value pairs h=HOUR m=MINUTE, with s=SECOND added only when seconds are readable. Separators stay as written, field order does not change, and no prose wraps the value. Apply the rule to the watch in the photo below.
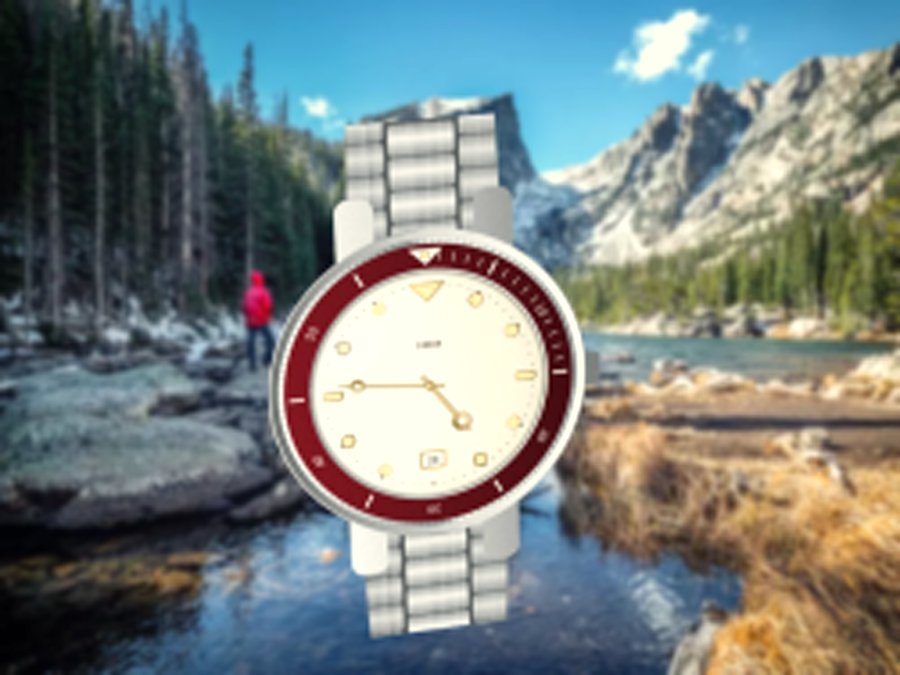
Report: h=4 m=46
